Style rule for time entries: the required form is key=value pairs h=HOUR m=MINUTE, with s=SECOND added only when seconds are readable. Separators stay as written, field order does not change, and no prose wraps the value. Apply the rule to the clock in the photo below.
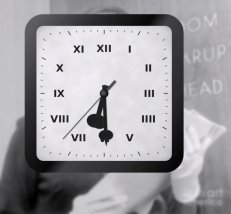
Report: h=6 m=29 s=37
